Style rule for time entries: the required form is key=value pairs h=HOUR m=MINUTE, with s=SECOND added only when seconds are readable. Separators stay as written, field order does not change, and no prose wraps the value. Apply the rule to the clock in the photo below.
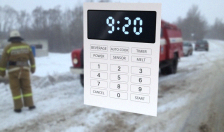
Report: h=9 m=20
